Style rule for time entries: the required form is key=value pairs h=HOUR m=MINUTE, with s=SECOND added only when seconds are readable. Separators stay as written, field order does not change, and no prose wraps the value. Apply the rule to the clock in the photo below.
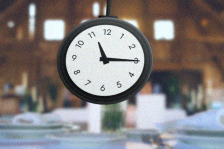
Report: h=11 m=15
